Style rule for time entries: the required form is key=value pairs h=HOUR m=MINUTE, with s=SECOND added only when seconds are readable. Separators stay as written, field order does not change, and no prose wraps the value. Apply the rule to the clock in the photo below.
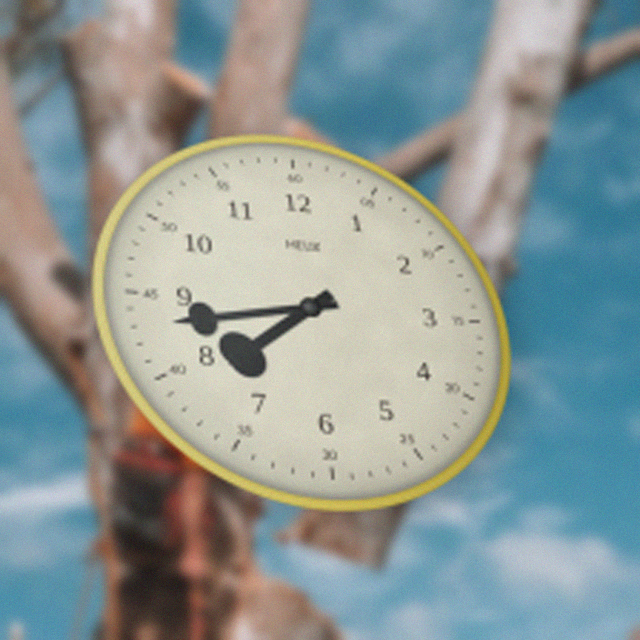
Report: h=7 m=43
